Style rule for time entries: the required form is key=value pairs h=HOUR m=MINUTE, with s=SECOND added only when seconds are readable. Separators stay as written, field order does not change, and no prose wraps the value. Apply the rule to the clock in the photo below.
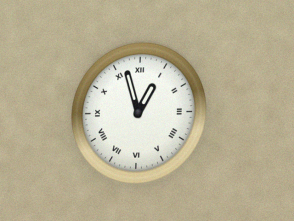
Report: h=12 m=57
